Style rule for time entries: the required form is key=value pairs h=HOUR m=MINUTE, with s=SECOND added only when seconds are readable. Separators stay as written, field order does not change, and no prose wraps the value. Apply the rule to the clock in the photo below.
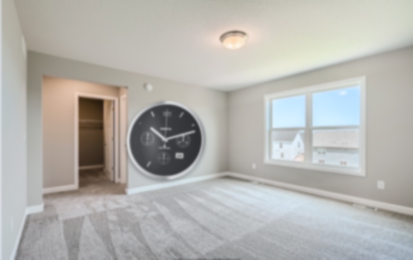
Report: h=10 m=12
